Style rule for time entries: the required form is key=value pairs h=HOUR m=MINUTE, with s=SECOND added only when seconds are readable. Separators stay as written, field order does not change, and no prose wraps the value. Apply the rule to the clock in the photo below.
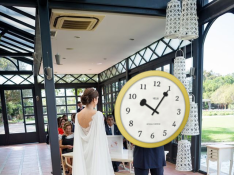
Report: h=10 m=5
